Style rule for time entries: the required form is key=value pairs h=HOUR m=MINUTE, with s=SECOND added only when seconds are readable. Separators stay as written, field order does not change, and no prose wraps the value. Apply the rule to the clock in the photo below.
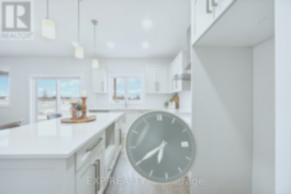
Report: h=6 m=40
